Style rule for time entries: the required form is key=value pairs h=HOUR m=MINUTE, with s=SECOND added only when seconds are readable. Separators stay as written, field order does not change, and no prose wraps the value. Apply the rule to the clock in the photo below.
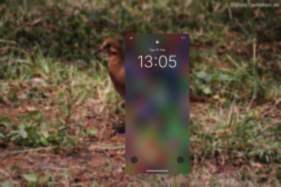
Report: h=13 m=5
